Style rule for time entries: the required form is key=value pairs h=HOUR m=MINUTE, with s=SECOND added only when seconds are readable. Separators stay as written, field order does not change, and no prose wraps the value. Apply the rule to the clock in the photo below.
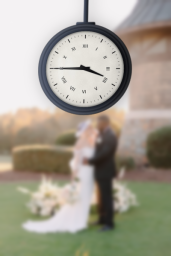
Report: h=3 m=45
